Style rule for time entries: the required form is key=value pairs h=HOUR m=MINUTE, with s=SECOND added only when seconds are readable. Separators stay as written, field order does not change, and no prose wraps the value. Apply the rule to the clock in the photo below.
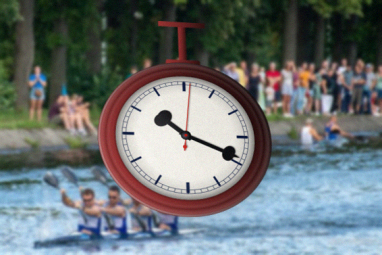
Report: h=10 m=19 s=1
